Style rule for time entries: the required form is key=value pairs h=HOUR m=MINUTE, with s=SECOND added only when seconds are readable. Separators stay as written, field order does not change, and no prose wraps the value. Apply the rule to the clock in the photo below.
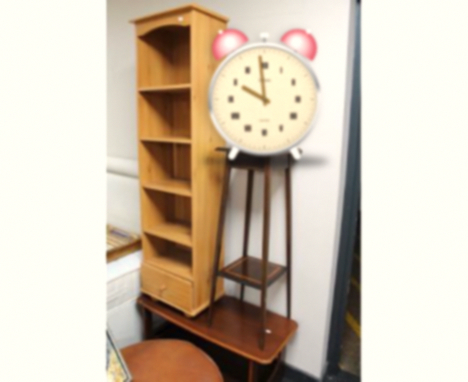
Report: h=9 m=59
